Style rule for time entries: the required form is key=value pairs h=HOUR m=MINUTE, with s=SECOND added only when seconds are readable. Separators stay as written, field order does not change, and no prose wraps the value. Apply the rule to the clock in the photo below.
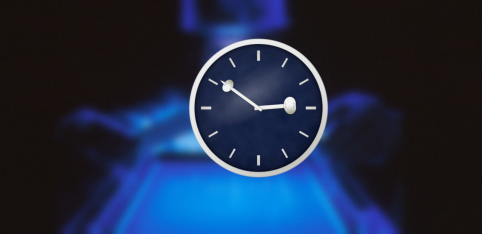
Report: h=2 m=51
